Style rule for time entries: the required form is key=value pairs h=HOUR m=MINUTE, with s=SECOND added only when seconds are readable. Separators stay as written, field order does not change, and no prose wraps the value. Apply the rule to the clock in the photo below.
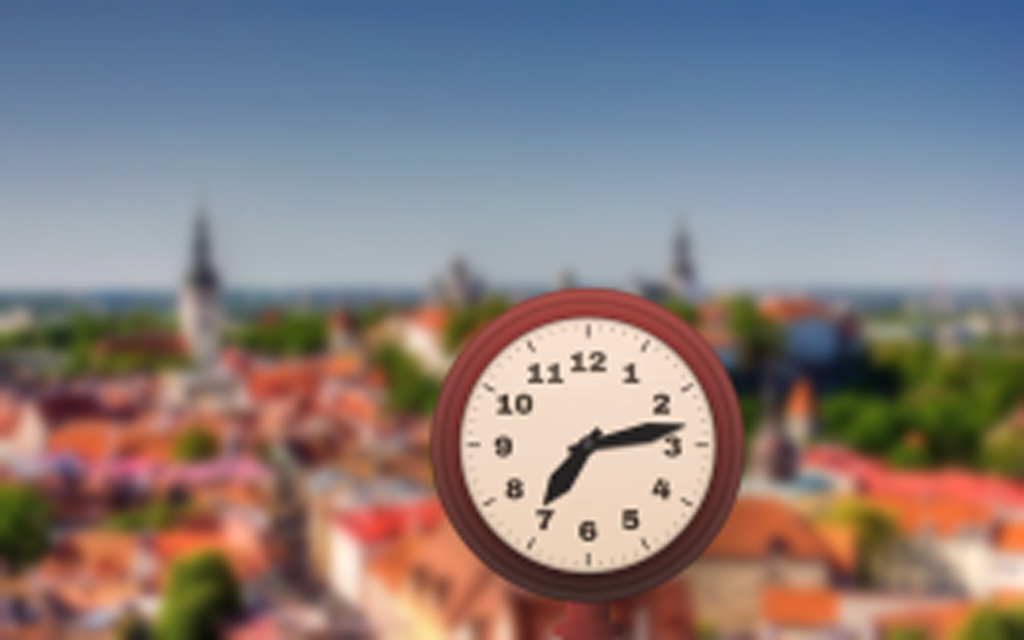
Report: h=7 m=13
